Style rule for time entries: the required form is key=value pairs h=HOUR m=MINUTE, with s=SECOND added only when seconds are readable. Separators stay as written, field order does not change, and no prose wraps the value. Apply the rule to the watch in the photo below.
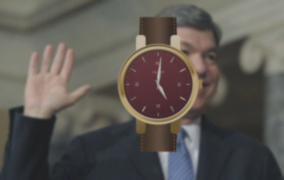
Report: h=5 m=1
